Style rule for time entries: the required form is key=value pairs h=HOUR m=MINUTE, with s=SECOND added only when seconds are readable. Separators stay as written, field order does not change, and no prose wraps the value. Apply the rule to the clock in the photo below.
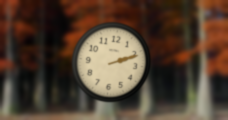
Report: h=2 m=11
